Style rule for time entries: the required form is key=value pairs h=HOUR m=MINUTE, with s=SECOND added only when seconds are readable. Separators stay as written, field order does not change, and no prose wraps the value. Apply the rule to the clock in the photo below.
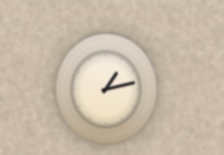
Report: h=1 m=13
